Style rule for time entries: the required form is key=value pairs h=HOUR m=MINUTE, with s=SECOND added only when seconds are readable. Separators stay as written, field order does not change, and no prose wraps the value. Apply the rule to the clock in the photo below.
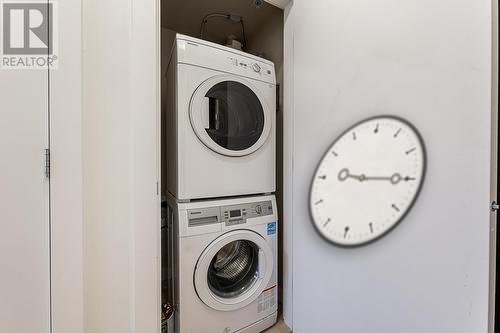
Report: h=9 m=15
